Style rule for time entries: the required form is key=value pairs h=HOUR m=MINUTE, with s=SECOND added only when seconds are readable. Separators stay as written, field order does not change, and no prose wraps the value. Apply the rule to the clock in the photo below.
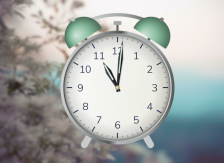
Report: h=11 m=1
